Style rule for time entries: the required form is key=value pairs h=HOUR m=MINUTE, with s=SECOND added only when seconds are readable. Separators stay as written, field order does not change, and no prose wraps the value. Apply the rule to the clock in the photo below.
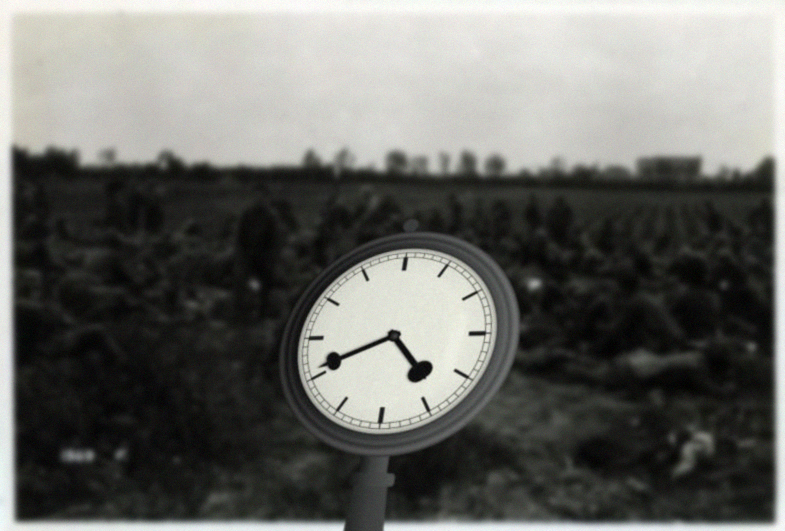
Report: h=4 m=41
